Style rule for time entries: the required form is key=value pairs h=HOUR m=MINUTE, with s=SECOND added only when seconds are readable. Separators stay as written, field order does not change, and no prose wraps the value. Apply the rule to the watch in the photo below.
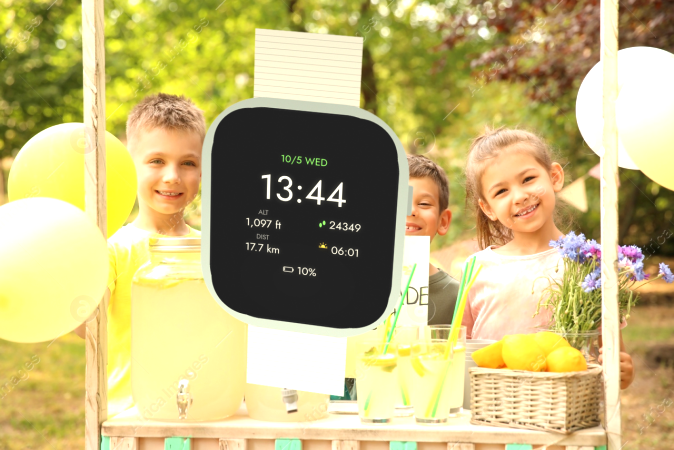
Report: h=13 m=44
